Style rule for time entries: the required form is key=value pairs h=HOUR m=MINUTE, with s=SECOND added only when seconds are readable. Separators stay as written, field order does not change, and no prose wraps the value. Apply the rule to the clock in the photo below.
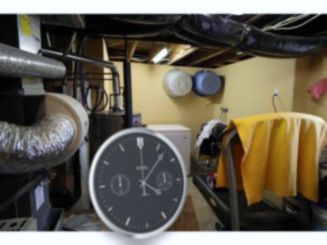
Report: h=4 m=7
